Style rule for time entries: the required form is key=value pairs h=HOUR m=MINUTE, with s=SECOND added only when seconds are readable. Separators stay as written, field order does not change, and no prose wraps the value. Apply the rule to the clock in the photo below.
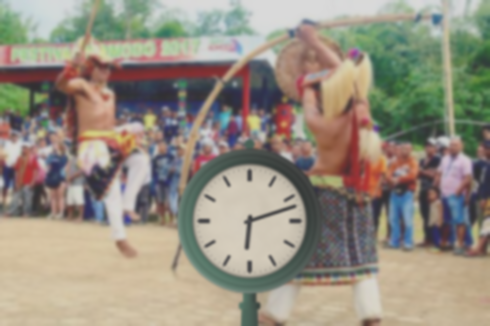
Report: h=6 m=12
